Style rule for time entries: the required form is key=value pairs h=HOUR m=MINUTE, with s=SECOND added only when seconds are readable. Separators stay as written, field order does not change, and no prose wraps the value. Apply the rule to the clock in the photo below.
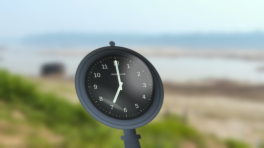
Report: h=7 m=0
